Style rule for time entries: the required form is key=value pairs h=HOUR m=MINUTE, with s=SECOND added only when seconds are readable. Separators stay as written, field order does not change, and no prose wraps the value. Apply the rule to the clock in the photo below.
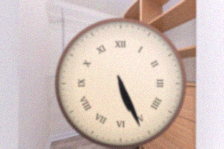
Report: h=5 m=26
